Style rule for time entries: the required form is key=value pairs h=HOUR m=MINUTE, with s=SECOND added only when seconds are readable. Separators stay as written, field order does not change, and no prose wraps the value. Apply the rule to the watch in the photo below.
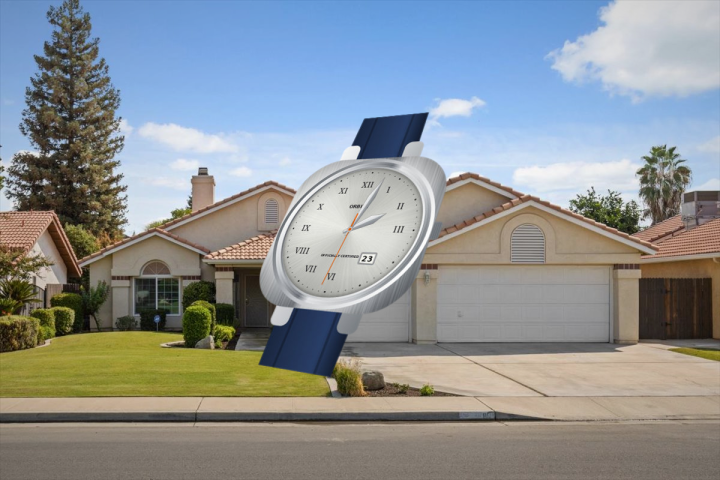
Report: h=2 m=2 s=31
